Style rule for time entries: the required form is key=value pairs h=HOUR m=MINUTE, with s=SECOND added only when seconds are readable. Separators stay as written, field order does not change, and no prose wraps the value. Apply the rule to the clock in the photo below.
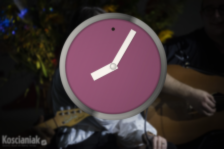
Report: h=8 m=5
